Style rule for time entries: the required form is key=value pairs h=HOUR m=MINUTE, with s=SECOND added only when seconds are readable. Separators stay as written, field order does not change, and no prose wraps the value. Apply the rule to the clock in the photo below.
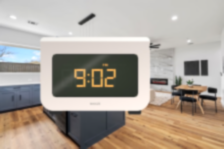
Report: h=9 m=2
